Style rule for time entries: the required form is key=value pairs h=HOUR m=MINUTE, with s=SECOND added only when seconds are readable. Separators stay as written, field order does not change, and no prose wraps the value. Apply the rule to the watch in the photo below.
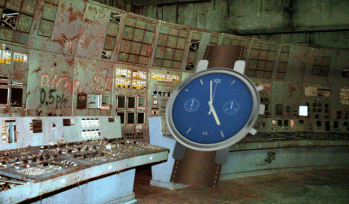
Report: h=4 m=58
